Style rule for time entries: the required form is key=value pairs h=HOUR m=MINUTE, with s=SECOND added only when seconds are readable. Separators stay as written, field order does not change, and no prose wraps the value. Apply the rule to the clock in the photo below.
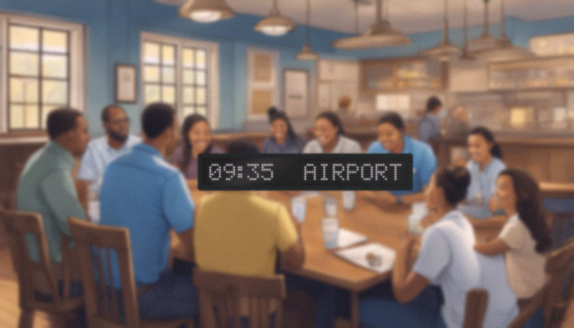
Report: h=9 m=35
